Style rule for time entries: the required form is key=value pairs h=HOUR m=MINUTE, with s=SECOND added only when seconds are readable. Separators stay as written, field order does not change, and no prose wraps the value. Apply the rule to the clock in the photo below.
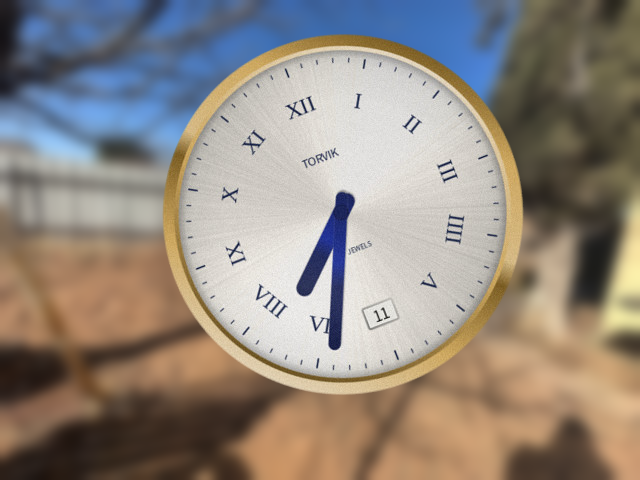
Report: h=7 m=34
